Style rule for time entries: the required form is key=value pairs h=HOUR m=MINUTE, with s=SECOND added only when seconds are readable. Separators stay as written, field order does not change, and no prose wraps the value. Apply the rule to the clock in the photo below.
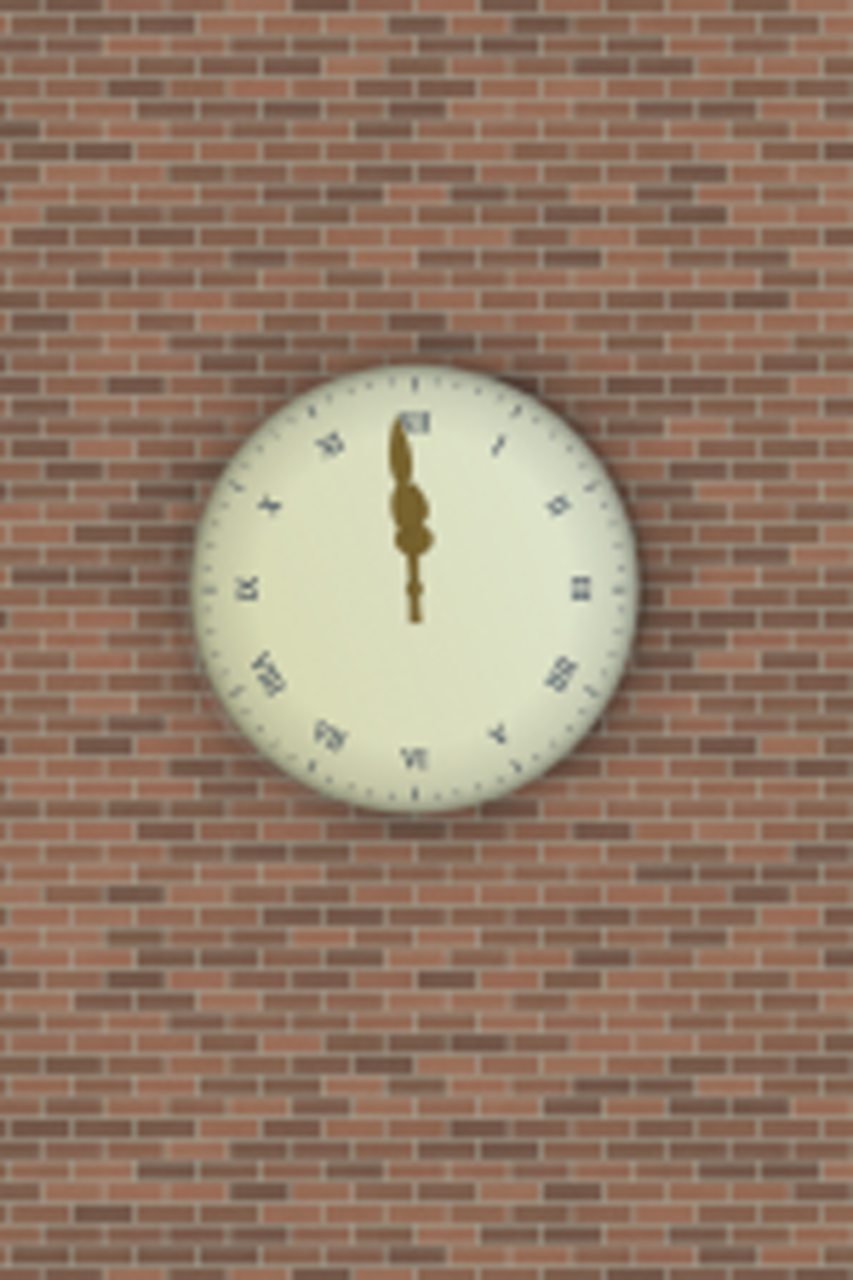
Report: h=11 m=59
